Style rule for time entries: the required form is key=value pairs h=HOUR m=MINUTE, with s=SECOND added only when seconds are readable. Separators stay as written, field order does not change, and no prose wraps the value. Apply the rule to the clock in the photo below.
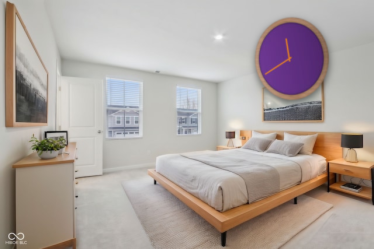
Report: h=11 m=40
